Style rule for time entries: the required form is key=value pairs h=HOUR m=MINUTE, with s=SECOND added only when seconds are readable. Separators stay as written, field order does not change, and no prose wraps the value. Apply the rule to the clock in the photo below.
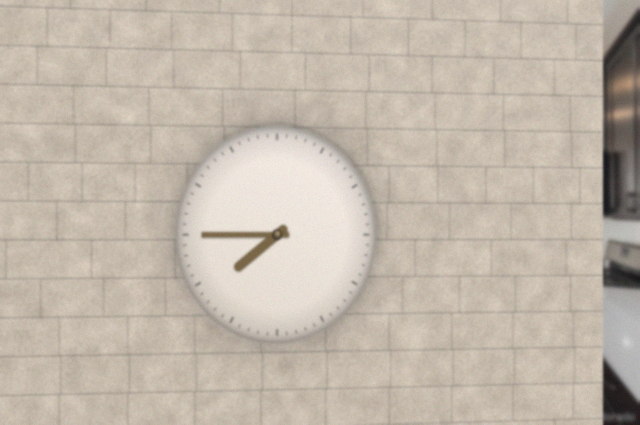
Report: h=7 m=45
